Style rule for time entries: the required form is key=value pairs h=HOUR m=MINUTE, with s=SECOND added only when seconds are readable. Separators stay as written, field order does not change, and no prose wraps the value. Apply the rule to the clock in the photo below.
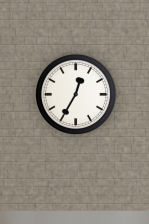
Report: h=12 m=35
